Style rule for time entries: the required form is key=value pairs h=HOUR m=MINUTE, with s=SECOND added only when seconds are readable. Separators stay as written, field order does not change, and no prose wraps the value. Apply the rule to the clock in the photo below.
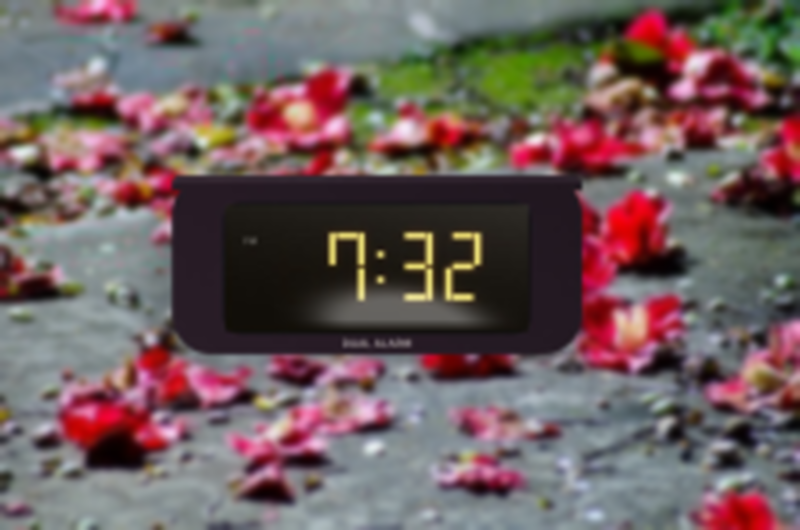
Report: h=7 m=32
